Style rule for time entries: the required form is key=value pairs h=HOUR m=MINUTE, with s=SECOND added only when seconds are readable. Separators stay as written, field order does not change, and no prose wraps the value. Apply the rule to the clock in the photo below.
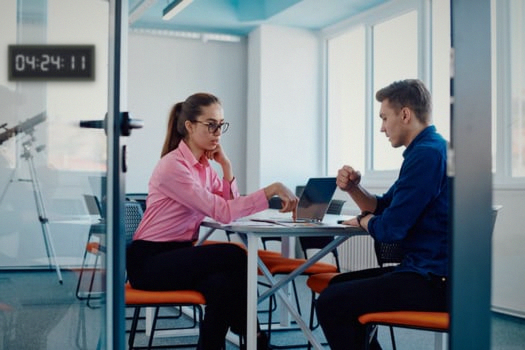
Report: h=4 m=24 s=11
